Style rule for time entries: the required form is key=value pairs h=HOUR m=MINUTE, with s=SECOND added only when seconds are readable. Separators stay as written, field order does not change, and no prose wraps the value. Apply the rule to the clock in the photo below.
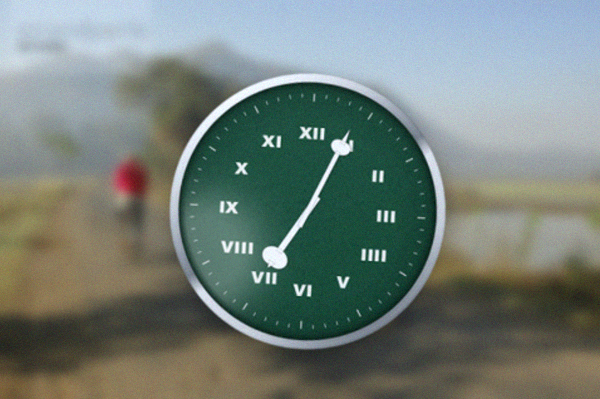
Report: h=7 m=4
